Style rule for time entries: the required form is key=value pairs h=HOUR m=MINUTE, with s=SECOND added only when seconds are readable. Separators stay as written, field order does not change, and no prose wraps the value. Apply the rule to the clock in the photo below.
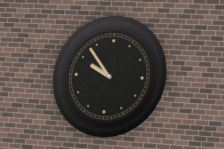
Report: h=9 m=53
